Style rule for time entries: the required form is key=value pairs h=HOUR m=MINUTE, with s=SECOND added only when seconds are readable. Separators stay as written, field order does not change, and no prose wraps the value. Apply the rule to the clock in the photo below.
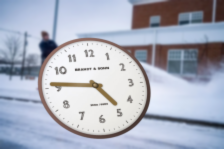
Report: h=4 m=46
